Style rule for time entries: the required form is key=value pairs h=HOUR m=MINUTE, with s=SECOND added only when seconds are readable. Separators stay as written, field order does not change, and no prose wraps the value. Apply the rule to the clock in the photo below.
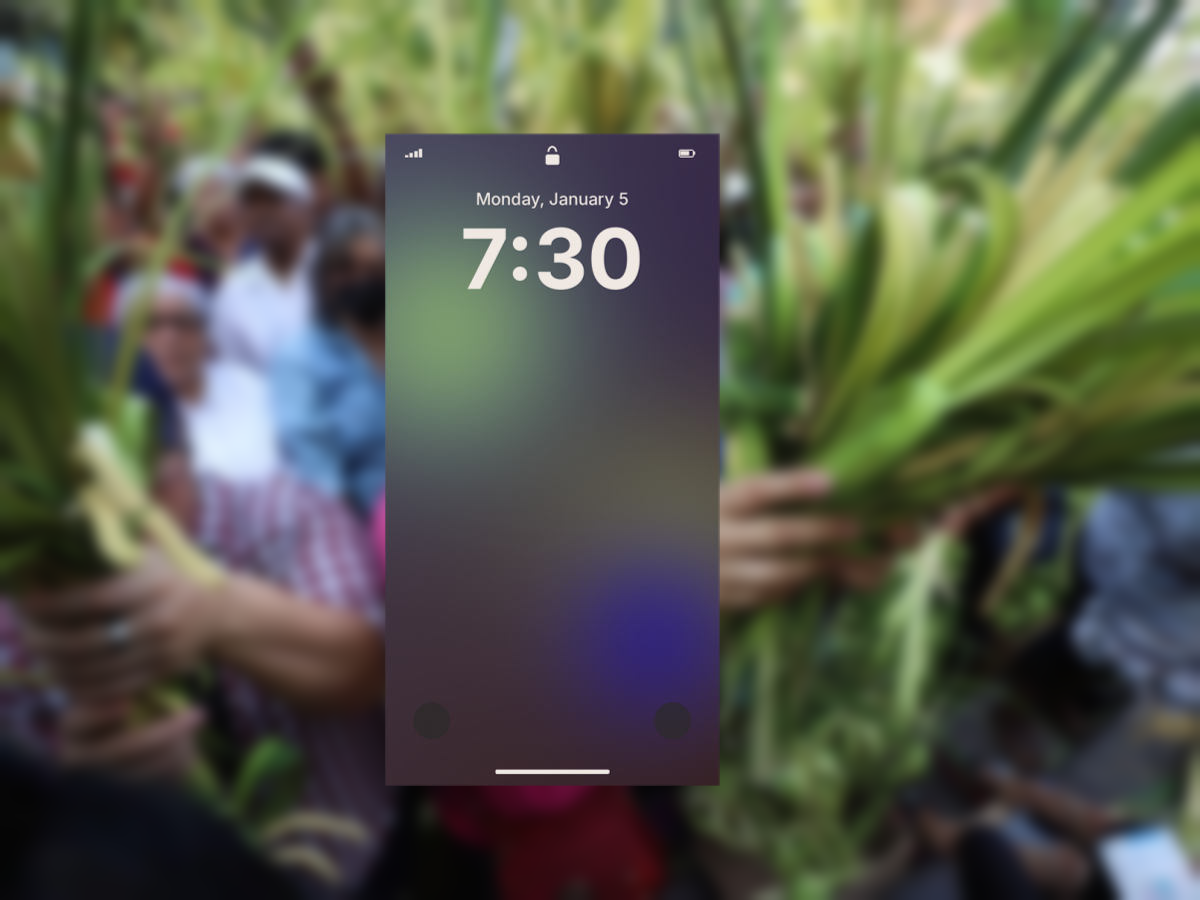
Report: h=7 m=30
